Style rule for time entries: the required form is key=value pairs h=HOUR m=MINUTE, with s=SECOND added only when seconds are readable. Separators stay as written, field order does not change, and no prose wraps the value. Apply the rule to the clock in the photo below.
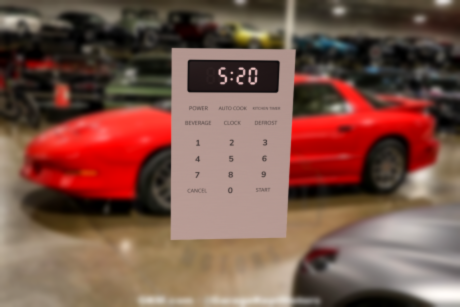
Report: h=5 m=20
